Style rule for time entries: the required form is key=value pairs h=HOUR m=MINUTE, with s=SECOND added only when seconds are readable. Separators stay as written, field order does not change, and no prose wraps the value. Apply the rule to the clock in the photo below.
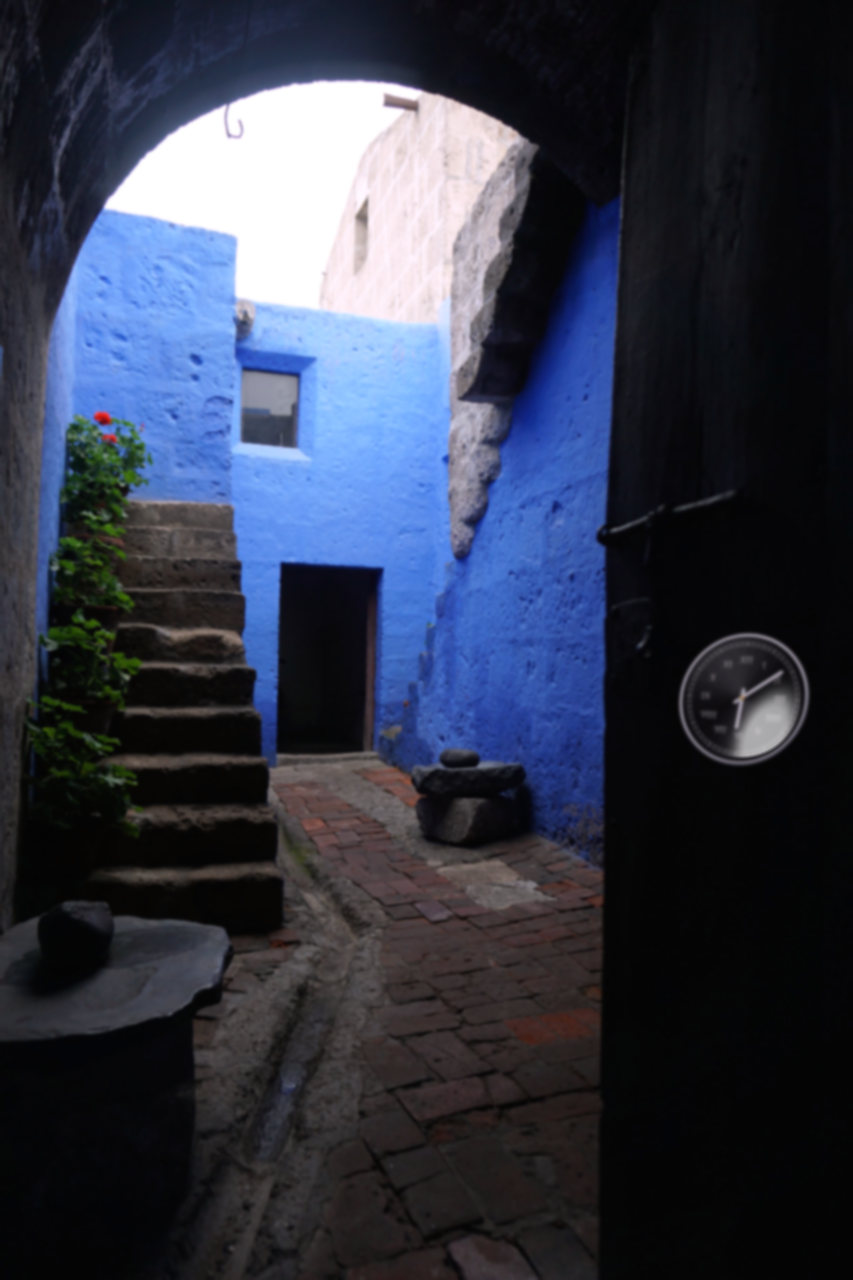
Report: h=6 m=9
